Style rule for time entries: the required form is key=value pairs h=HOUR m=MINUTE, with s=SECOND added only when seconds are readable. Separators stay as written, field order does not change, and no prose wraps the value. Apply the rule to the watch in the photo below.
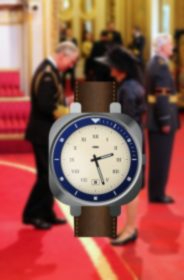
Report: h=2 m=27
